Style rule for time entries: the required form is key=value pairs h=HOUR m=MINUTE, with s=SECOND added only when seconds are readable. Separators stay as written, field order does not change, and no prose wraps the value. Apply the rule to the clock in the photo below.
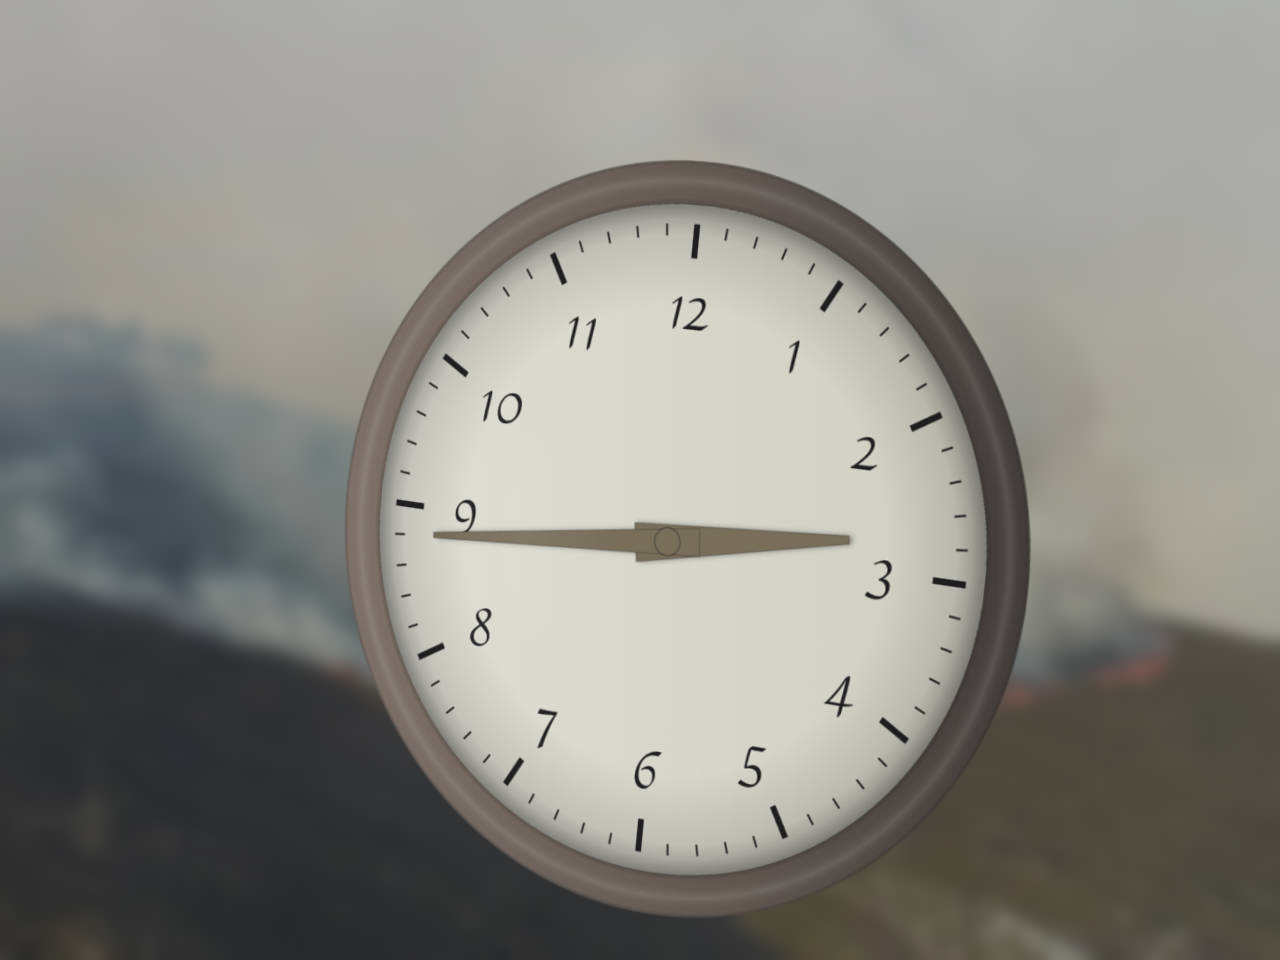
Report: h=2 m=44
